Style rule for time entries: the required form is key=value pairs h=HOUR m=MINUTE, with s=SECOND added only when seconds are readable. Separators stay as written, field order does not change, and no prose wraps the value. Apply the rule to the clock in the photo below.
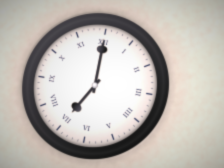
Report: h=7 m=0
